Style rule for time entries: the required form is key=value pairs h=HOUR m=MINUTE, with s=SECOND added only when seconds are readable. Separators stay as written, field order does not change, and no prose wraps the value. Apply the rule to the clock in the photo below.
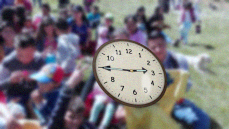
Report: h=2 m=45
